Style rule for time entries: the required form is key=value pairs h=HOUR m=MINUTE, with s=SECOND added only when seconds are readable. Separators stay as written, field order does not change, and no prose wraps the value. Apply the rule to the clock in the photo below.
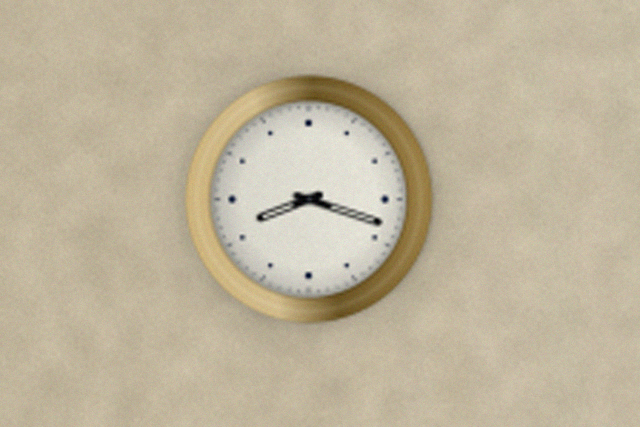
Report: h=8 m=18
